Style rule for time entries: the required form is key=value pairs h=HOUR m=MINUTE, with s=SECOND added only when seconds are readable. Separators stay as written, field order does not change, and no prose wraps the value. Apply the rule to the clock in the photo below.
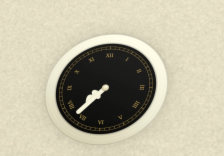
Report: h=7 m=37
